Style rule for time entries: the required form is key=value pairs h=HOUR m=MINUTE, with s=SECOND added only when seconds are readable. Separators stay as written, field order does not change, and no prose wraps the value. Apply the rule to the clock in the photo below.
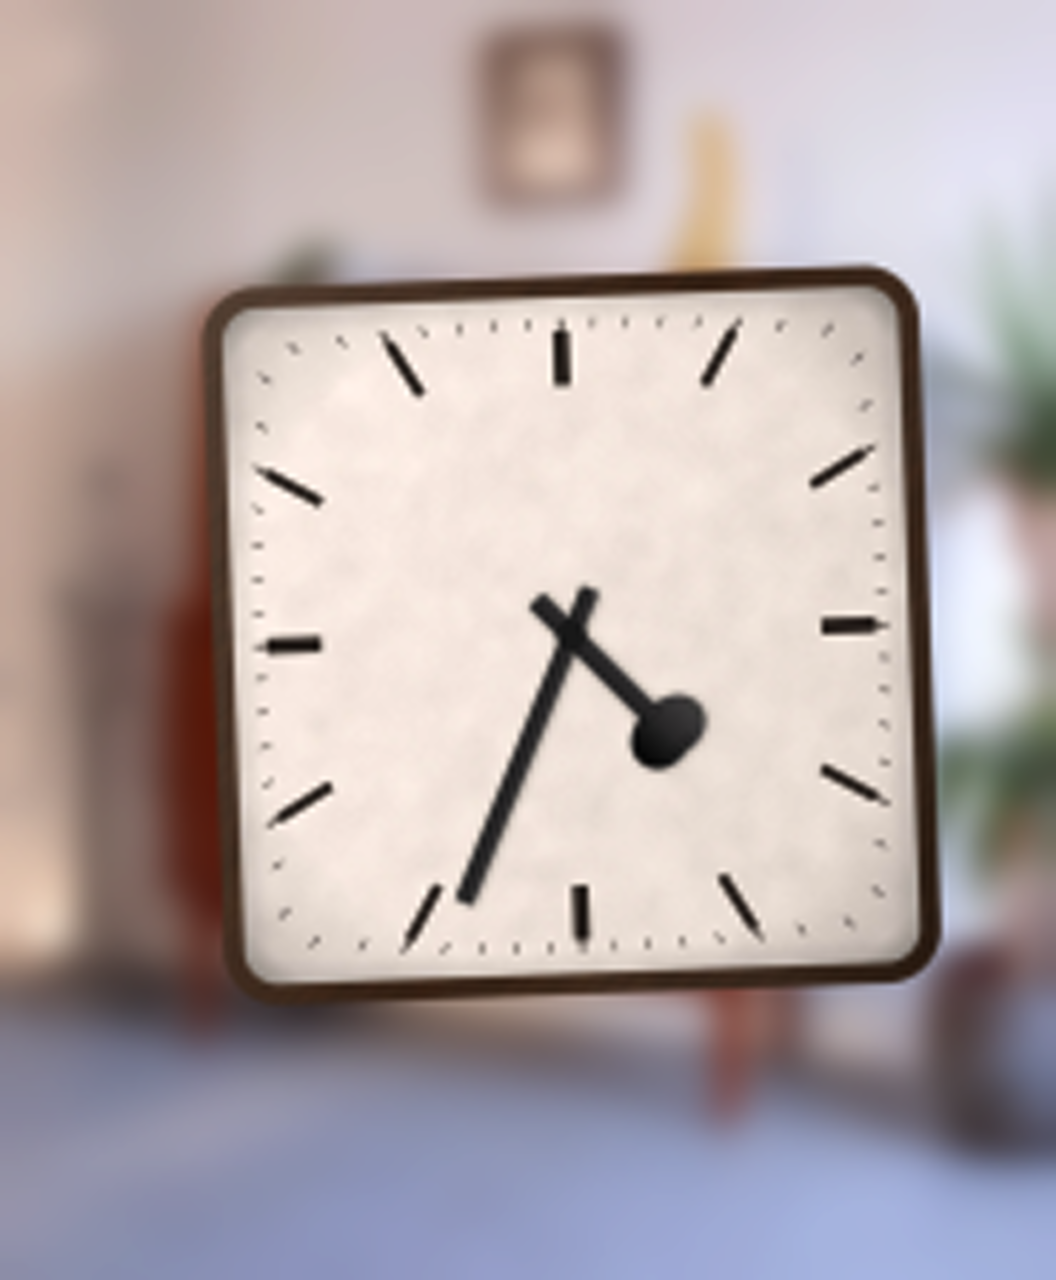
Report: h=4 m=34
